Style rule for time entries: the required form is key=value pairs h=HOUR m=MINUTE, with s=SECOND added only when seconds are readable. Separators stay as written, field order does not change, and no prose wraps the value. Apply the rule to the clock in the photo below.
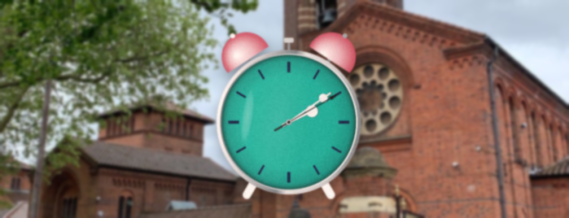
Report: h=2 m=9 s=10
